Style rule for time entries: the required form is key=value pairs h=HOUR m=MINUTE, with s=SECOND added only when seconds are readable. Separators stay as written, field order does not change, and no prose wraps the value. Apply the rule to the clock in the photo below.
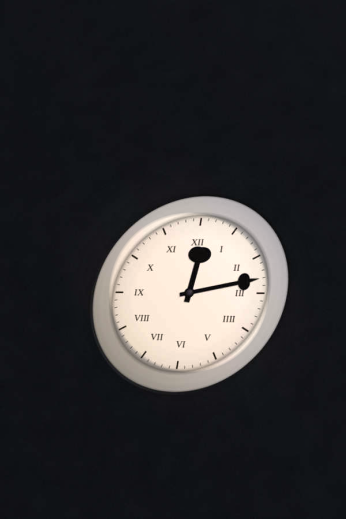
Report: h=12 m=13
